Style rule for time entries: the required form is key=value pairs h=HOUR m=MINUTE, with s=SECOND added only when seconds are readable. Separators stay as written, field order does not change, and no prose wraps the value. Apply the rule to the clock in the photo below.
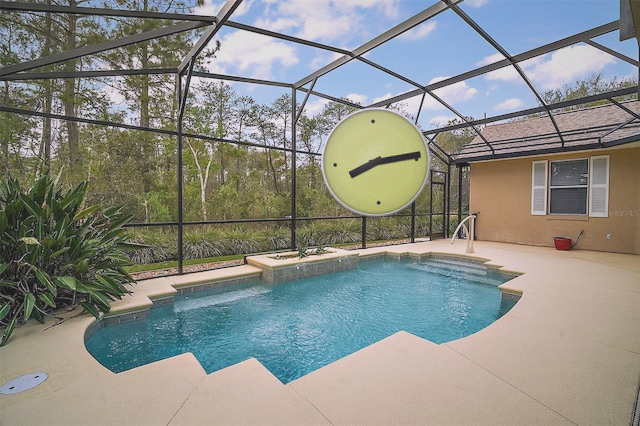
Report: h=8 m=14
